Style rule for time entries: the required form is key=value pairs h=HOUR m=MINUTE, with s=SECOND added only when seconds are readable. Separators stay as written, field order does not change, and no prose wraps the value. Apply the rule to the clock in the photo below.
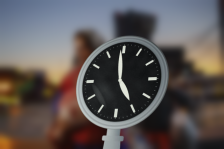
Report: h=4 m=59
